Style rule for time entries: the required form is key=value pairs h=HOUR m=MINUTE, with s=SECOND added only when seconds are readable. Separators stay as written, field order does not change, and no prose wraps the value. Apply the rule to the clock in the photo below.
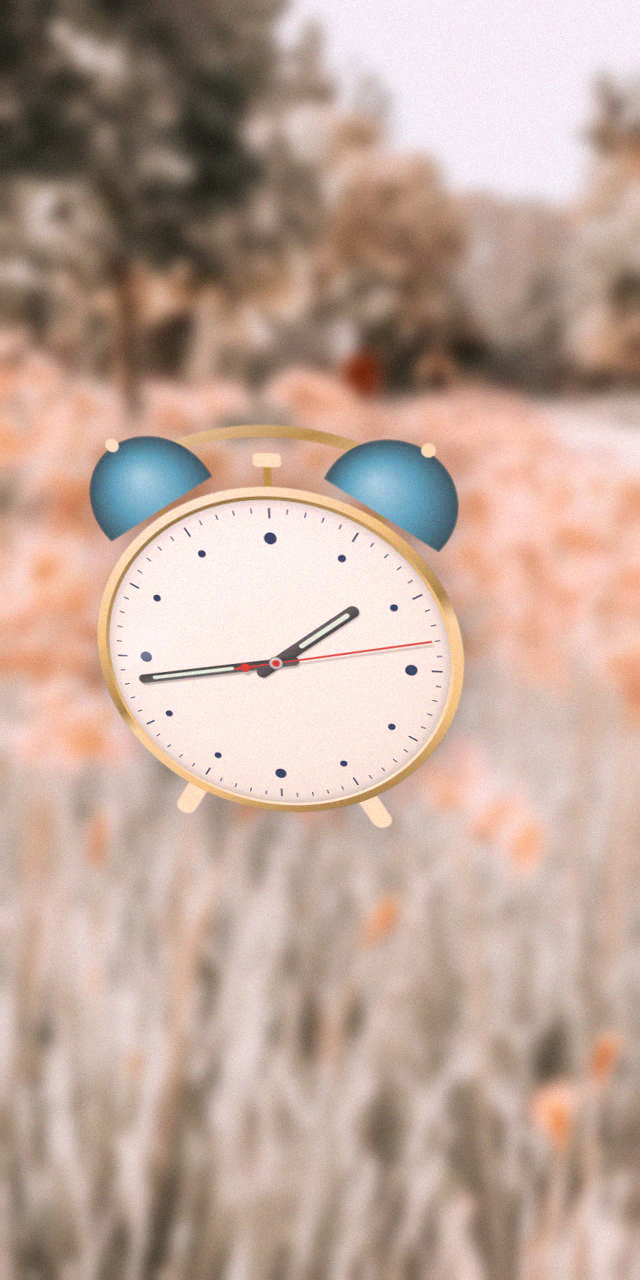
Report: h=1 m=43 s=13
